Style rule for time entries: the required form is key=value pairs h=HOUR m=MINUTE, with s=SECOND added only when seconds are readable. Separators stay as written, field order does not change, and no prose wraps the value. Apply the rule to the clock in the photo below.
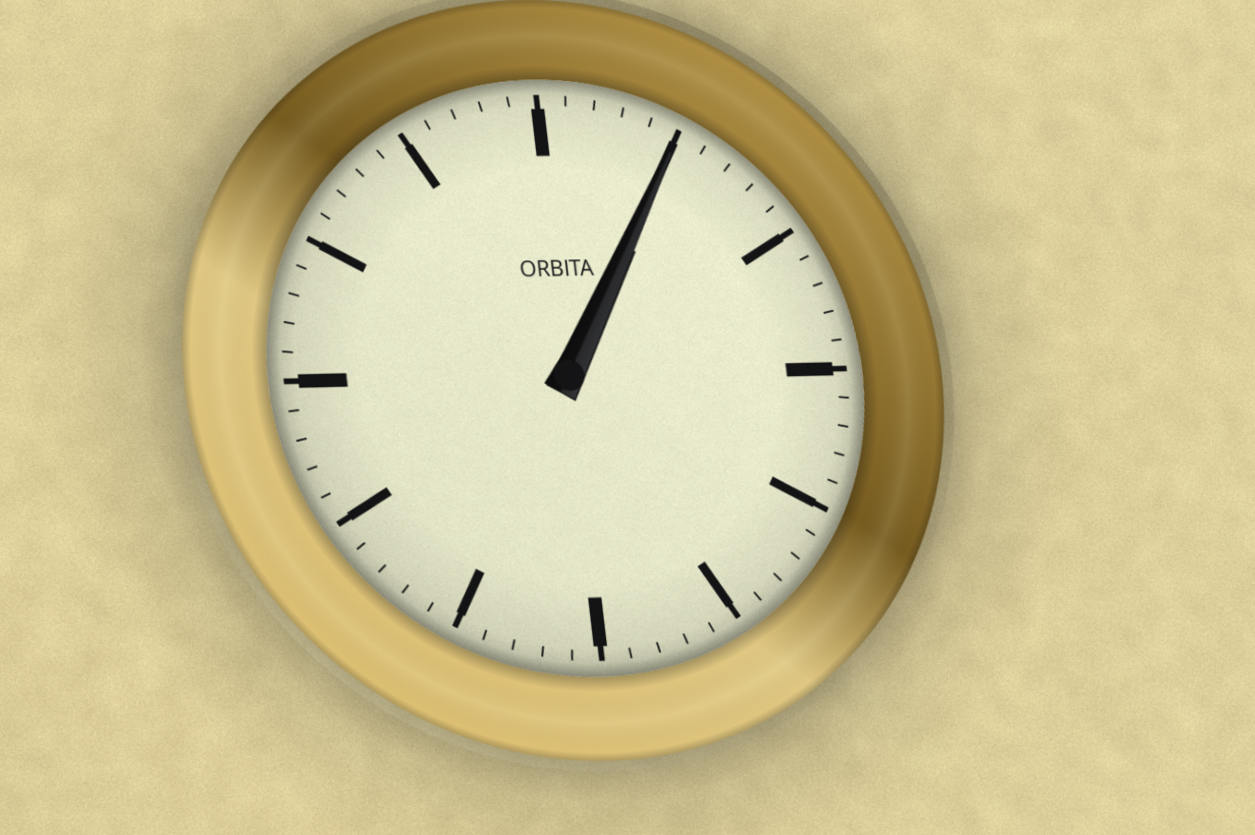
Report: h=1 m=5
